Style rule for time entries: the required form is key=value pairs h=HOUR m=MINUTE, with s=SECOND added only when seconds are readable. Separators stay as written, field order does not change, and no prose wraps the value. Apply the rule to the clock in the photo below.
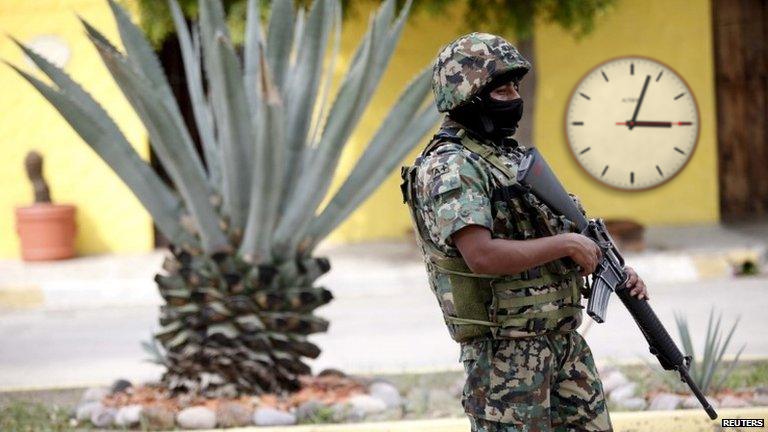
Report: h=3 m=3 s=15
